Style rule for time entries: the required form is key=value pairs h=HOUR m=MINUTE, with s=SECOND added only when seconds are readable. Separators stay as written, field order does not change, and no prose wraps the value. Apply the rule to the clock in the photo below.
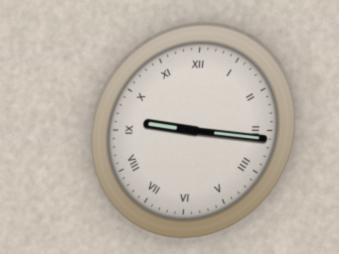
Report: h=9 m=16
